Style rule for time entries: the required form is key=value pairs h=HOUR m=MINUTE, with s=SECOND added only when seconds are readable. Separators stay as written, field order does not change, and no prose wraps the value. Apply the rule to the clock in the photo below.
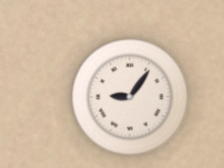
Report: h=9 m=6
